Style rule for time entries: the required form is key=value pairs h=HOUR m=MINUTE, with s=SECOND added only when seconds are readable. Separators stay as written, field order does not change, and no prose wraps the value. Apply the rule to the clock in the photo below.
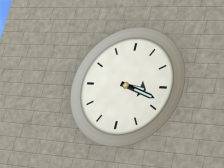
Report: h=3 m=18
